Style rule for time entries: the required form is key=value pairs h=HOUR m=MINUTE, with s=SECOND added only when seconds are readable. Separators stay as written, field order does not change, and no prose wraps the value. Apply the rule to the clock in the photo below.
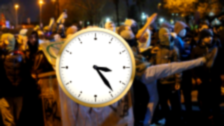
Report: h=3 m=24
